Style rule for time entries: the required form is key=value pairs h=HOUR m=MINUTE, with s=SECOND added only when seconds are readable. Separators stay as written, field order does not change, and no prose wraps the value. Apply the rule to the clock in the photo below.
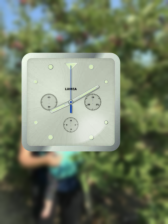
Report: h=8 m=10
